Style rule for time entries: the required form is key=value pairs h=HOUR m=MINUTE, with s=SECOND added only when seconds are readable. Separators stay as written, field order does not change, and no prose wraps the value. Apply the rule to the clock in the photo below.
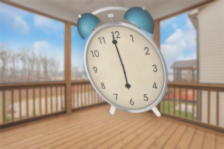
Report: h=5 m=59
